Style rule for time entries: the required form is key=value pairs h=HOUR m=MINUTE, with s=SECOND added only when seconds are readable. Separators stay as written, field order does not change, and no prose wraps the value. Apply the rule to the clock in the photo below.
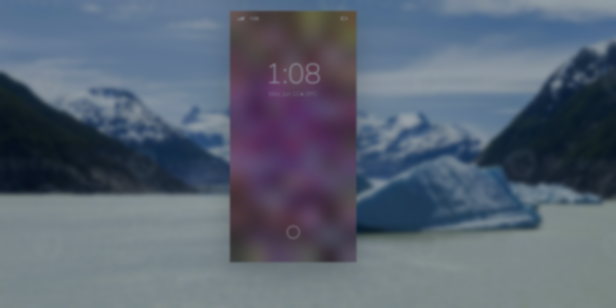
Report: h=1 m=8
